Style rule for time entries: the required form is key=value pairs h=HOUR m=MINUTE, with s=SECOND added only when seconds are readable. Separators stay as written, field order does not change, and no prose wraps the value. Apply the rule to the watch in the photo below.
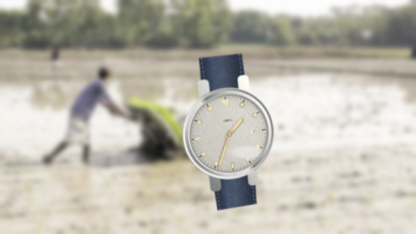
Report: h=1 m=34
